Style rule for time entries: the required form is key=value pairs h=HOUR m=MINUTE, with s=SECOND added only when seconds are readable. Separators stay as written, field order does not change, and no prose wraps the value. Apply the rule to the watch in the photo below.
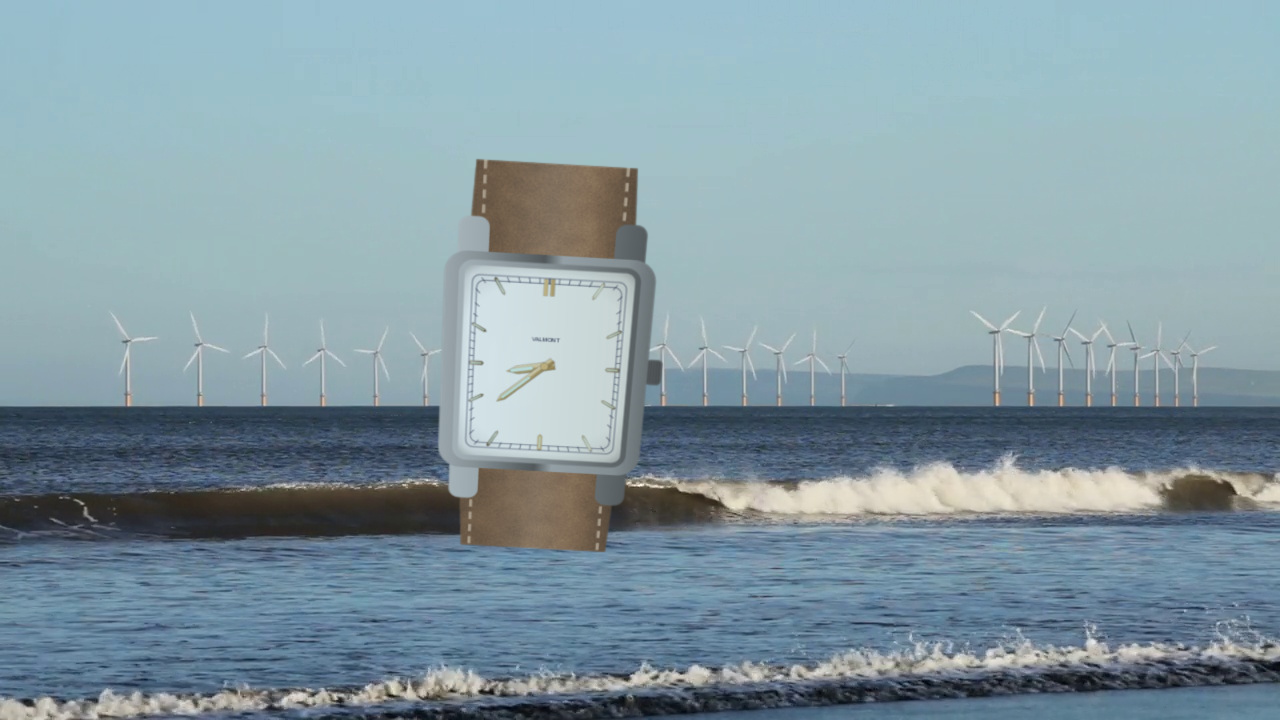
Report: h=8 m=38
